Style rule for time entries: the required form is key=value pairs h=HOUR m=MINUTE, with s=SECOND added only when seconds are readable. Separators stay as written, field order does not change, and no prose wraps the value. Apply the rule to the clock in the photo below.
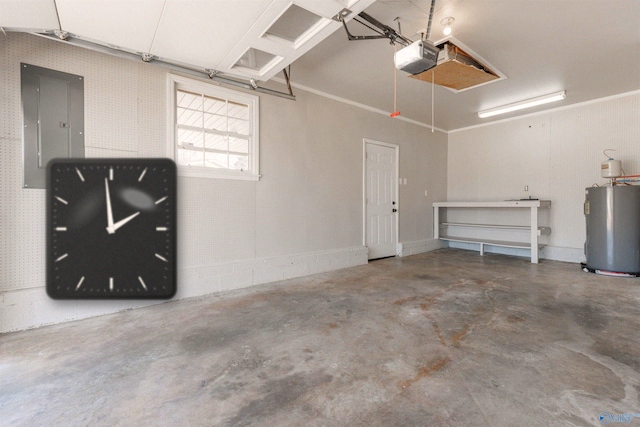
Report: h=1 m=59
